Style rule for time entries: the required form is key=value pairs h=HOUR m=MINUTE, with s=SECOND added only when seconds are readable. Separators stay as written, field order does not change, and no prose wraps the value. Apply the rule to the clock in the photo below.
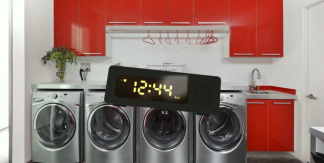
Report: h=12 m=44
